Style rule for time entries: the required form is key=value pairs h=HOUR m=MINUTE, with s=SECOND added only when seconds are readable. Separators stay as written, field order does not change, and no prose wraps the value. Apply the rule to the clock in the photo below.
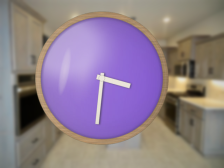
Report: h=3 m=31
